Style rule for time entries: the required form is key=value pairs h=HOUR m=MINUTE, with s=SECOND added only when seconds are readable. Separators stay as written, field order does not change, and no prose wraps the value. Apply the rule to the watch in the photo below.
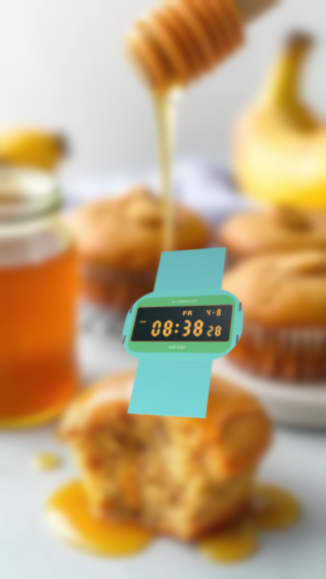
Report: h=8 m=38 s=28
